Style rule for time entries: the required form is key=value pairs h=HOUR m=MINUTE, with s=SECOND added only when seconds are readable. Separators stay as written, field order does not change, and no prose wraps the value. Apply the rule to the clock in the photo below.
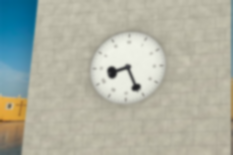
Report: h=8 m=26
